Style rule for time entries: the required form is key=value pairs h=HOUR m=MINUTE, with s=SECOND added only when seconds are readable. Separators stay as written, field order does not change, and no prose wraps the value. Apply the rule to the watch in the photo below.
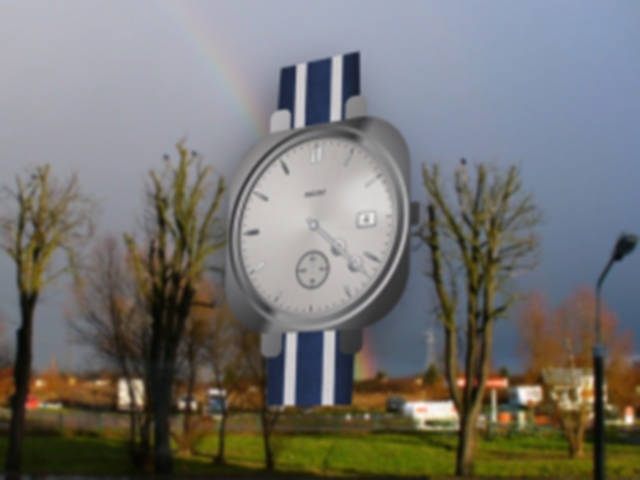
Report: h=4 m=22
